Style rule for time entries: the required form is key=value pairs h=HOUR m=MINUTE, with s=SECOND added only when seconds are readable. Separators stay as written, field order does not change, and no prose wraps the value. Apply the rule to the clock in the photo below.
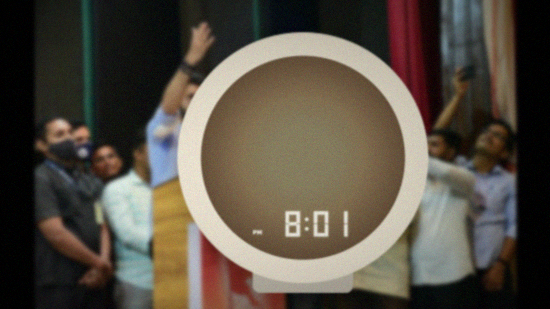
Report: h=8 m=1
